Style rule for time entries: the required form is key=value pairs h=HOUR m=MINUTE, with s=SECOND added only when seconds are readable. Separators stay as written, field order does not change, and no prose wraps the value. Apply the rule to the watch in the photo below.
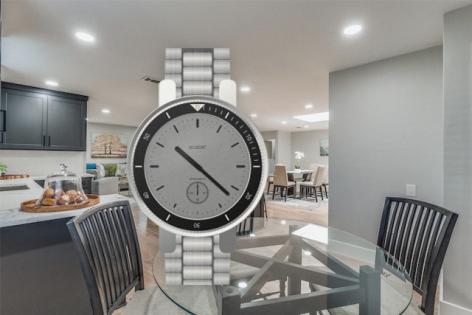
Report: h=10 m=22
